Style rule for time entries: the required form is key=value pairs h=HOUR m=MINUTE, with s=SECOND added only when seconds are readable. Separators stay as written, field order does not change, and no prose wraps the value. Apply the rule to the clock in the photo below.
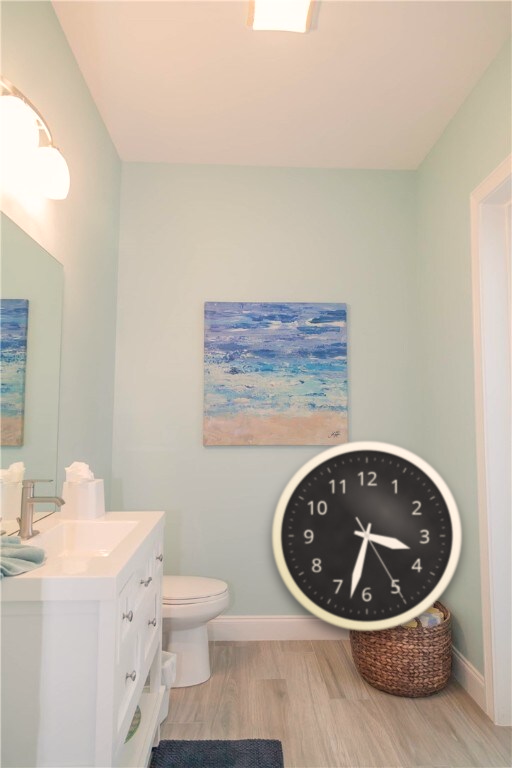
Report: h=3 m=32 s=25
